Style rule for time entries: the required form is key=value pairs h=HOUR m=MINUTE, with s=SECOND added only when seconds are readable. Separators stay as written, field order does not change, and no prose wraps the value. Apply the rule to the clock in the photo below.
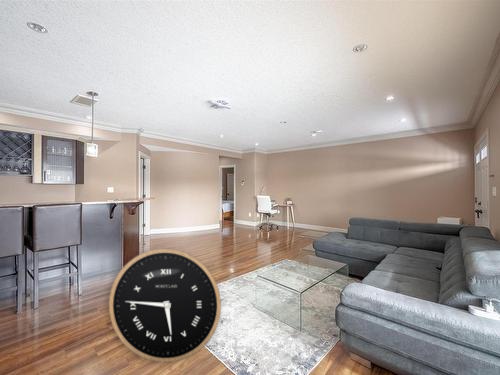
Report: h=5 m=46
